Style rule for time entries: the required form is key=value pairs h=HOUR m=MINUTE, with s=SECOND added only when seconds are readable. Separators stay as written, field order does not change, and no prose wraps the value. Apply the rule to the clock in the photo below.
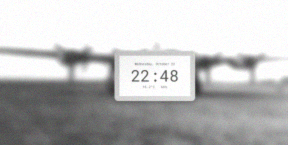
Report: h=22 m=48
